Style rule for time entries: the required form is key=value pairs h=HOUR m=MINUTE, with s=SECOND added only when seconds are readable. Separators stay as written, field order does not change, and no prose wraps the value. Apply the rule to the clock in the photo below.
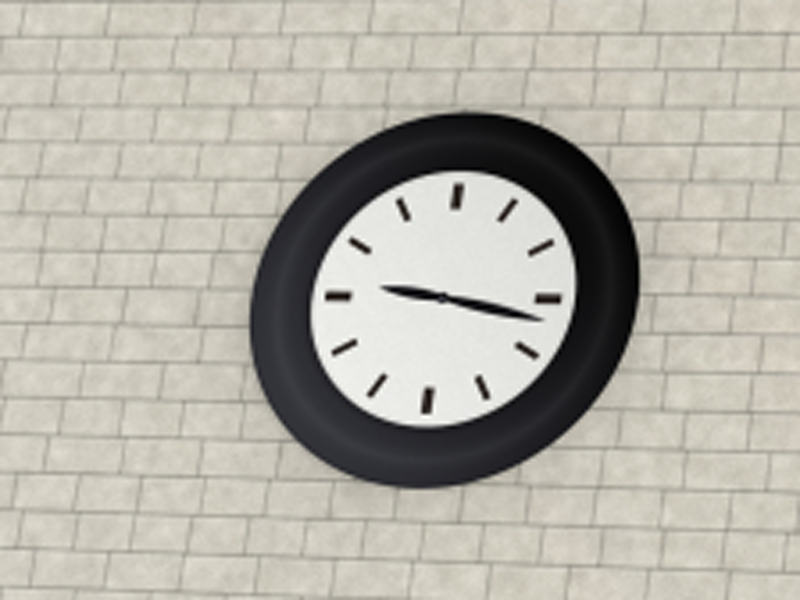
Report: h=9 m=17
